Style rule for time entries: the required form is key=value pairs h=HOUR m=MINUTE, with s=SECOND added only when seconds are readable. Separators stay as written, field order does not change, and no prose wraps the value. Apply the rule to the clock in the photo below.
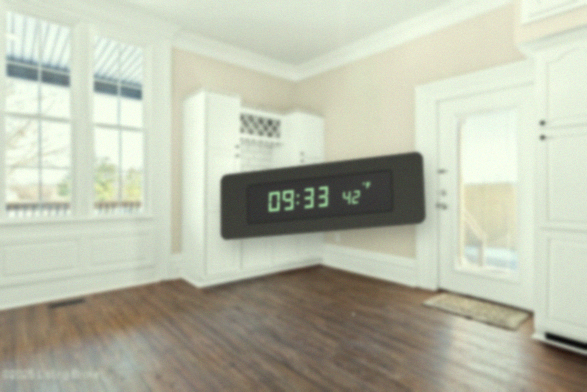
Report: h=9 m=33
